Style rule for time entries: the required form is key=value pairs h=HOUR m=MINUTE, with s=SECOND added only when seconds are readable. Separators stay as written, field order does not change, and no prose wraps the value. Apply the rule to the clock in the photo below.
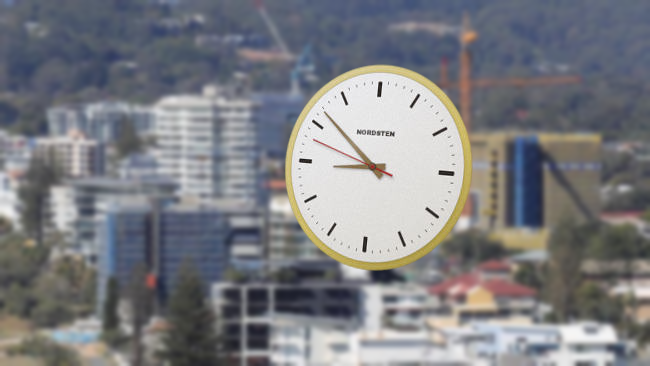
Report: h=8 m=51 s=48
